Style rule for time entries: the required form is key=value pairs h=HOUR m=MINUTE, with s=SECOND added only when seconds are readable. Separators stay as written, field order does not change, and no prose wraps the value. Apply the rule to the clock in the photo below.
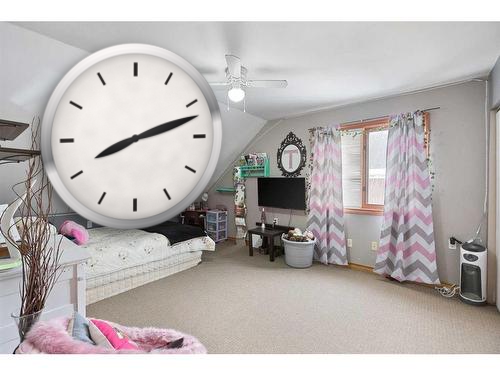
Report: h=8 m=12
